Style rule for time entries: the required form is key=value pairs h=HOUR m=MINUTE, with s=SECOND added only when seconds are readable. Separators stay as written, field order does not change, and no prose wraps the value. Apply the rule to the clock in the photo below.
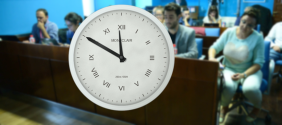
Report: h=11 m=50
